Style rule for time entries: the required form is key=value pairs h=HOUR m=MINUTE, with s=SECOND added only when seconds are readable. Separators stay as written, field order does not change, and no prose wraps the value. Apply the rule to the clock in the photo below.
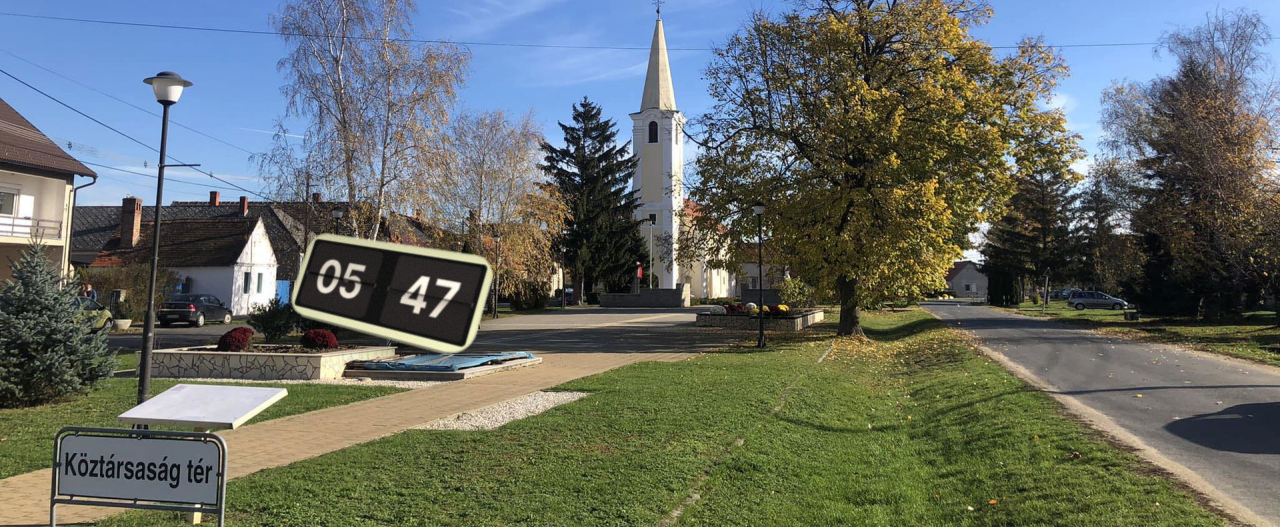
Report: h=5 m=47
